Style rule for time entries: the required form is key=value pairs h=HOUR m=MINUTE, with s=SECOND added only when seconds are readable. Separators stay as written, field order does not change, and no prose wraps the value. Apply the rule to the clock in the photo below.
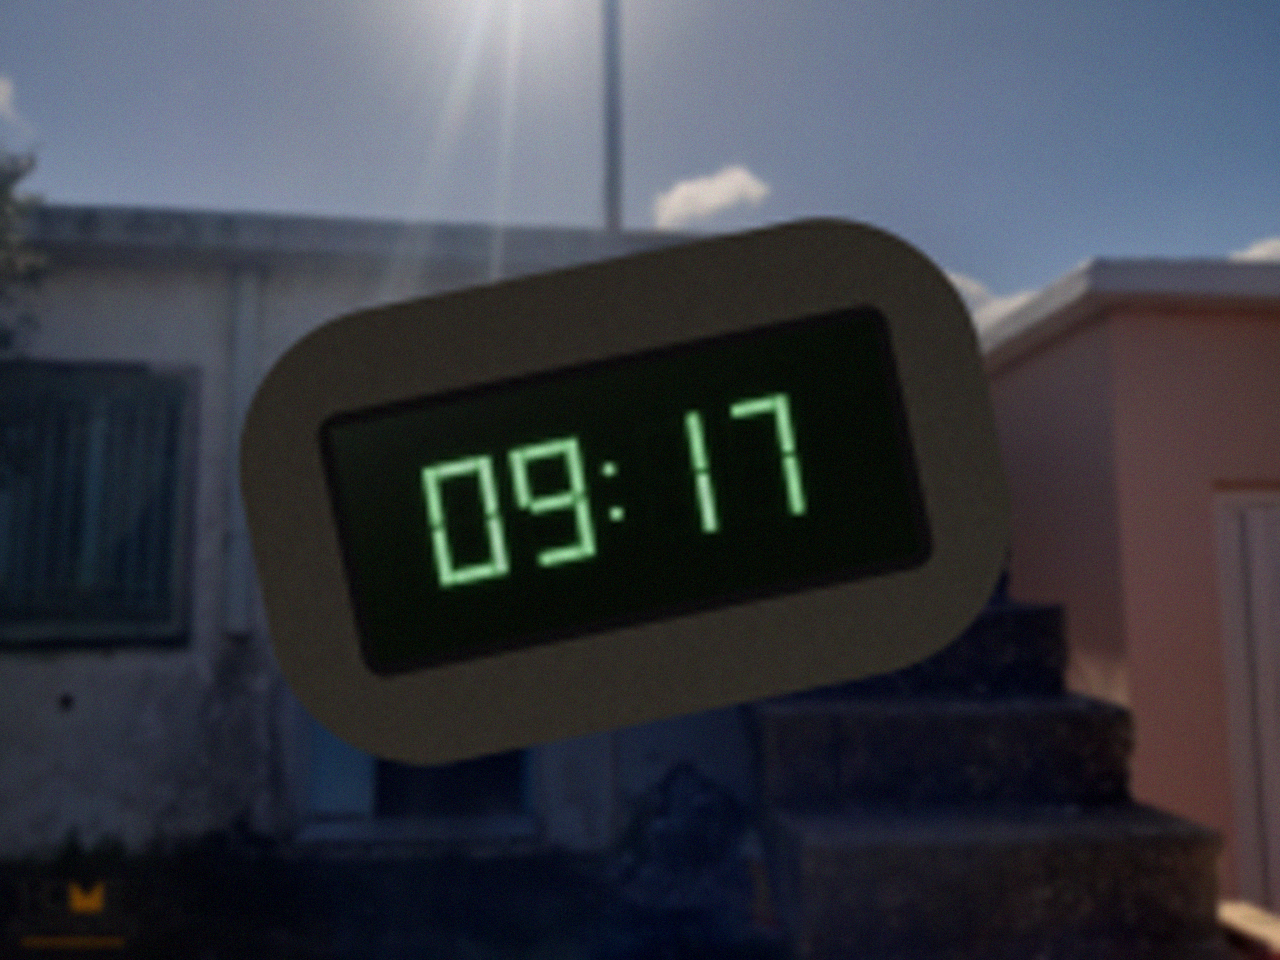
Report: h=9 m=17
